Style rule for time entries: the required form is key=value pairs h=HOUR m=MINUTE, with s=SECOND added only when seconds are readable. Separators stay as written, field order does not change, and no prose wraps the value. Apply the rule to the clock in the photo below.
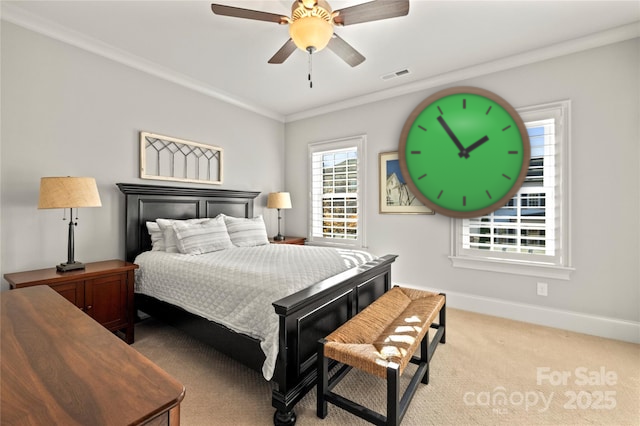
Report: h=1 m=54
